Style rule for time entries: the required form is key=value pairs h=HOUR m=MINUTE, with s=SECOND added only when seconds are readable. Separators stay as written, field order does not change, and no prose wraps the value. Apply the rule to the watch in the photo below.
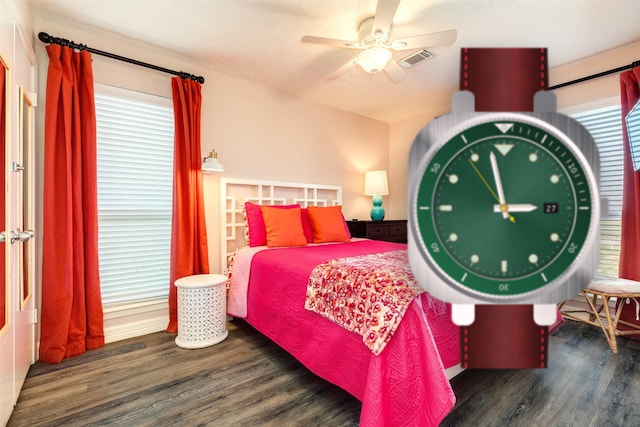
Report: h=2 m=57 s=54
